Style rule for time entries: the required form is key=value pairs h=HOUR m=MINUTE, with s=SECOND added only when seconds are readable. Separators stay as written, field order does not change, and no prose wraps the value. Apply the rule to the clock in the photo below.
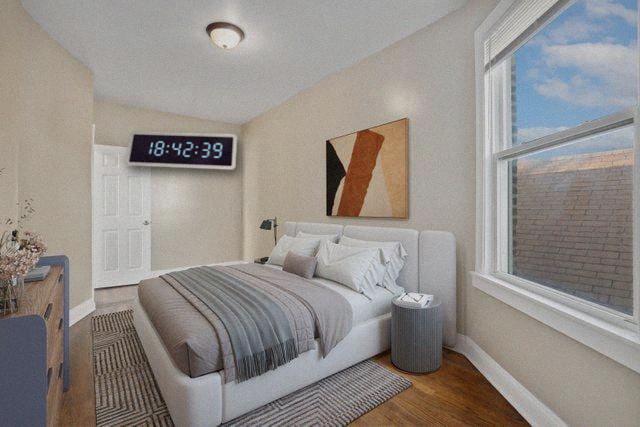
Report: h=18 m=42 s=39
